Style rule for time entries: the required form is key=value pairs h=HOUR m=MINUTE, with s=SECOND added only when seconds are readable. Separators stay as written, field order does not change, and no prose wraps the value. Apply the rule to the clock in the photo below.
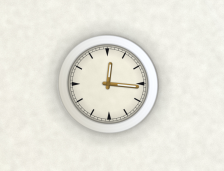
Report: h=12 m=16
